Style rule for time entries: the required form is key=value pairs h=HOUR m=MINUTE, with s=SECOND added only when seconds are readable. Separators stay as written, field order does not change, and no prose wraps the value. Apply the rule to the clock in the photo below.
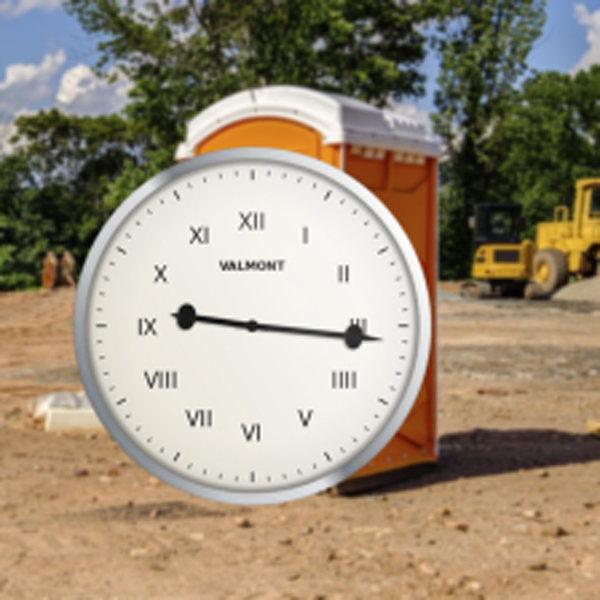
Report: h=9 m=16
